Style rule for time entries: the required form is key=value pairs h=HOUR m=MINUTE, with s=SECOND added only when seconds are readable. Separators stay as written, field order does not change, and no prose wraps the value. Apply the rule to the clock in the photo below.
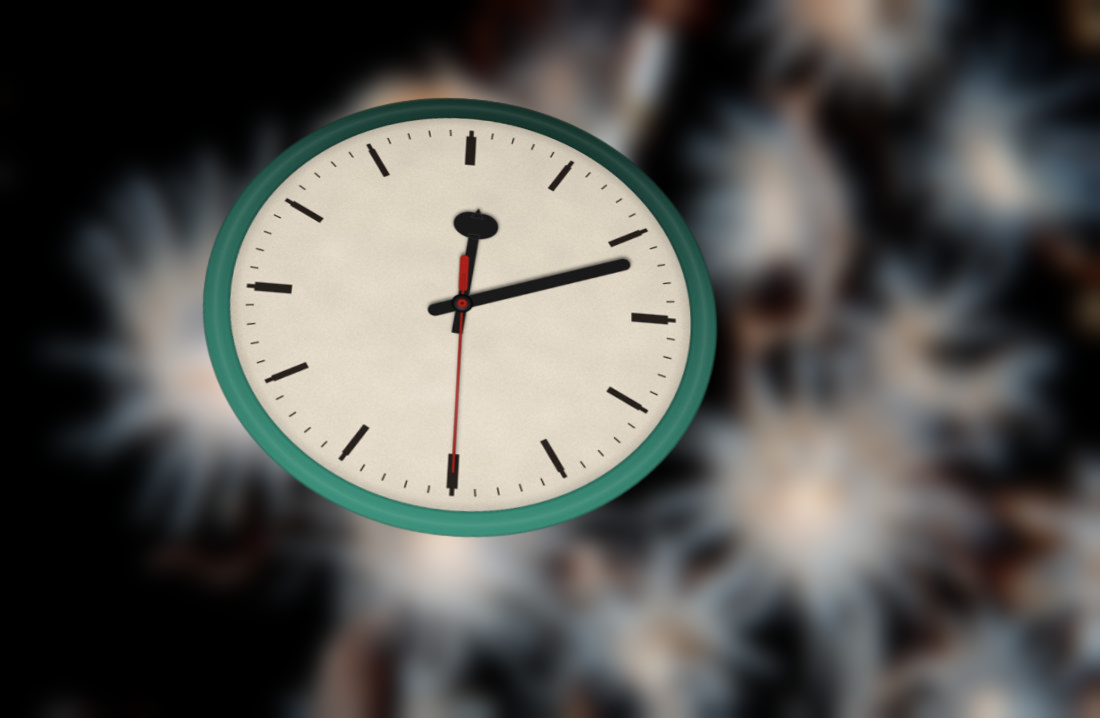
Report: h=12 m=11 s=30
